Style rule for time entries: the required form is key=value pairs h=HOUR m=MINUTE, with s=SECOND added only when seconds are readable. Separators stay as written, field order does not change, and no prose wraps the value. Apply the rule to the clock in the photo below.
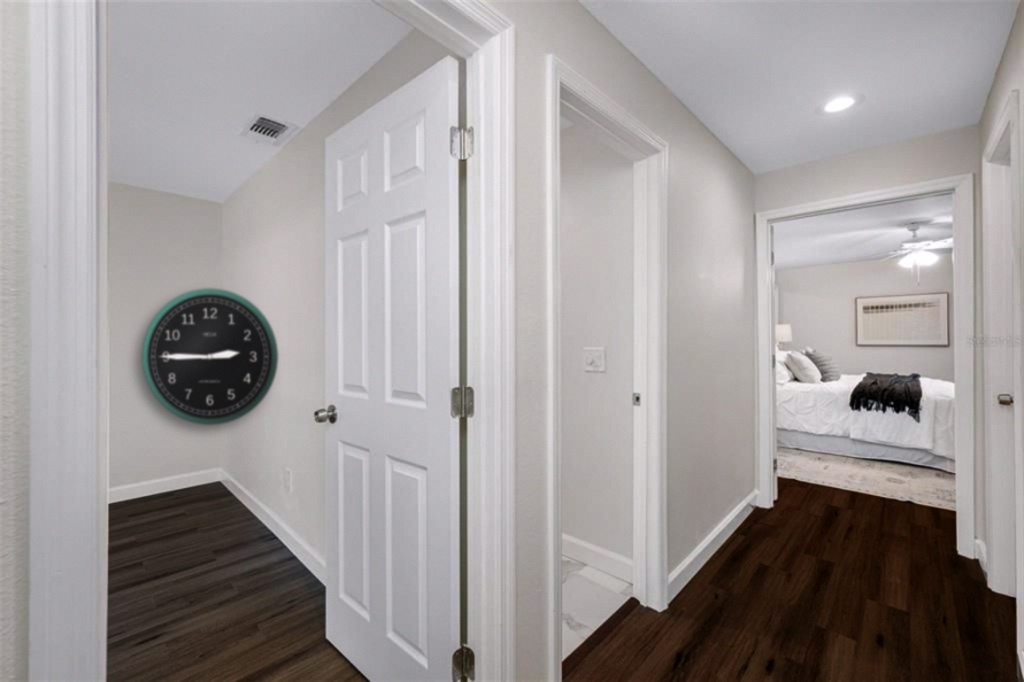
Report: h=2 m=45
